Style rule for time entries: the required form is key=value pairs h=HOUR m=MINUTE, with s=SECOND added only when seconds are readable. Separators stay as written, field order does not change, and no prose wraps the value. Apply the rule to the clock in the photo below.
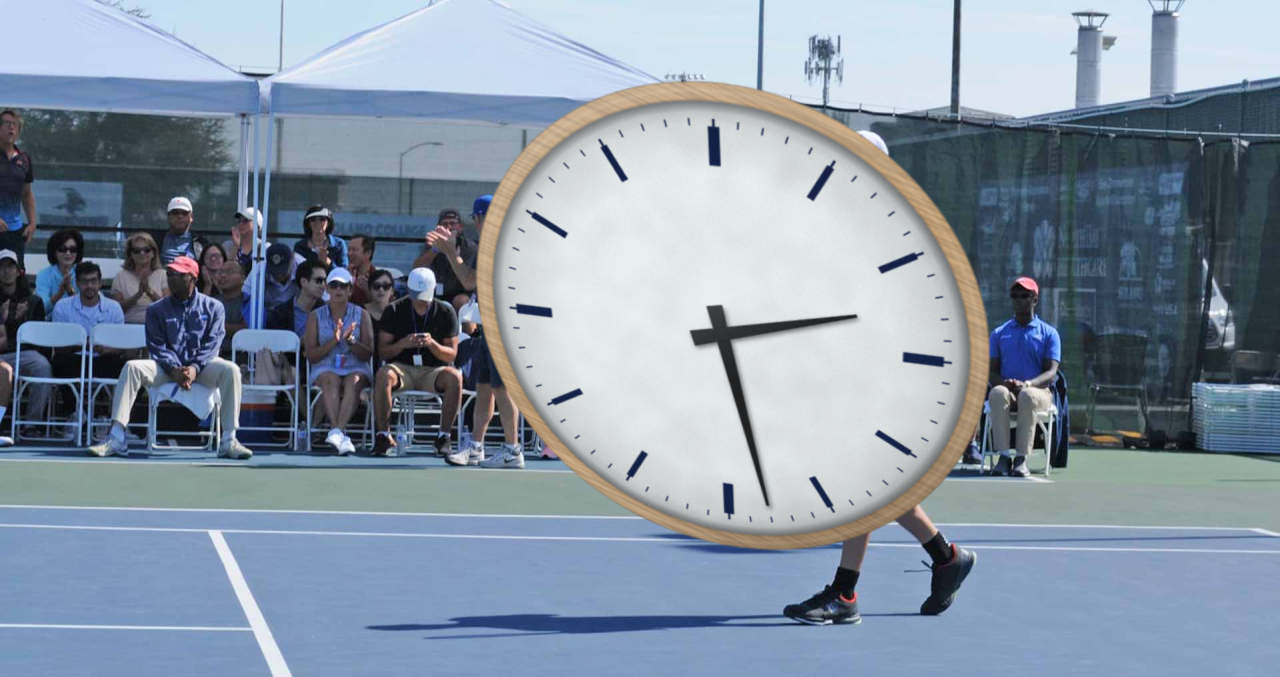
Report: h=2 m=28
